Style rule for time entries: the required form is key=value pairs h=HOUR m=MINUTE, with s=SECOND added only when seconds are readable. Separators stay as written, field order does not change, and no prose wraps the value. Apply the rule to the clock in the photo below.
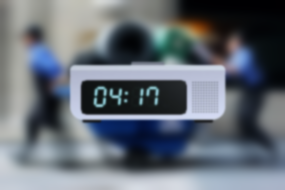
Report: h=4 m=17
